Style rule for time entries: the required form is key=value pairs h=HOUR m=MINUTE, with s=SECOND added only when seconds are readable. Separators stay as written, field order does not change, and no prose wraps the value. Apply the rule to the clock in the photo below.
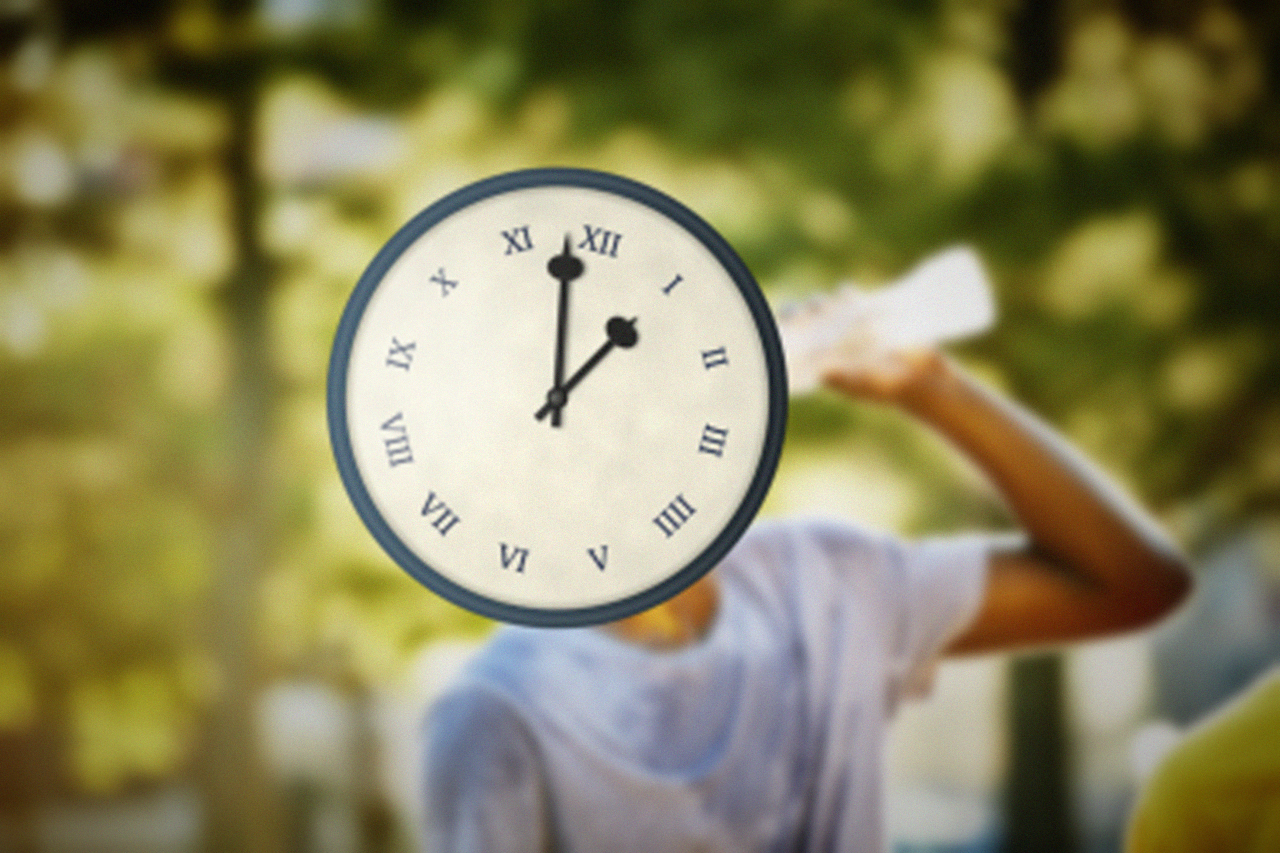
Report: h=12 m=58
